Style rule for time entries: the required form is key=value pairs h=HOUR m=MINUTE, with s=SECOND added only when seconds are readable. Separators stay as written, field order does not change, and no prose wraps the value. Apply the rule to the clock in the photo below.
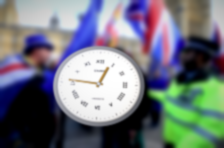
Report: h=12 m=46
